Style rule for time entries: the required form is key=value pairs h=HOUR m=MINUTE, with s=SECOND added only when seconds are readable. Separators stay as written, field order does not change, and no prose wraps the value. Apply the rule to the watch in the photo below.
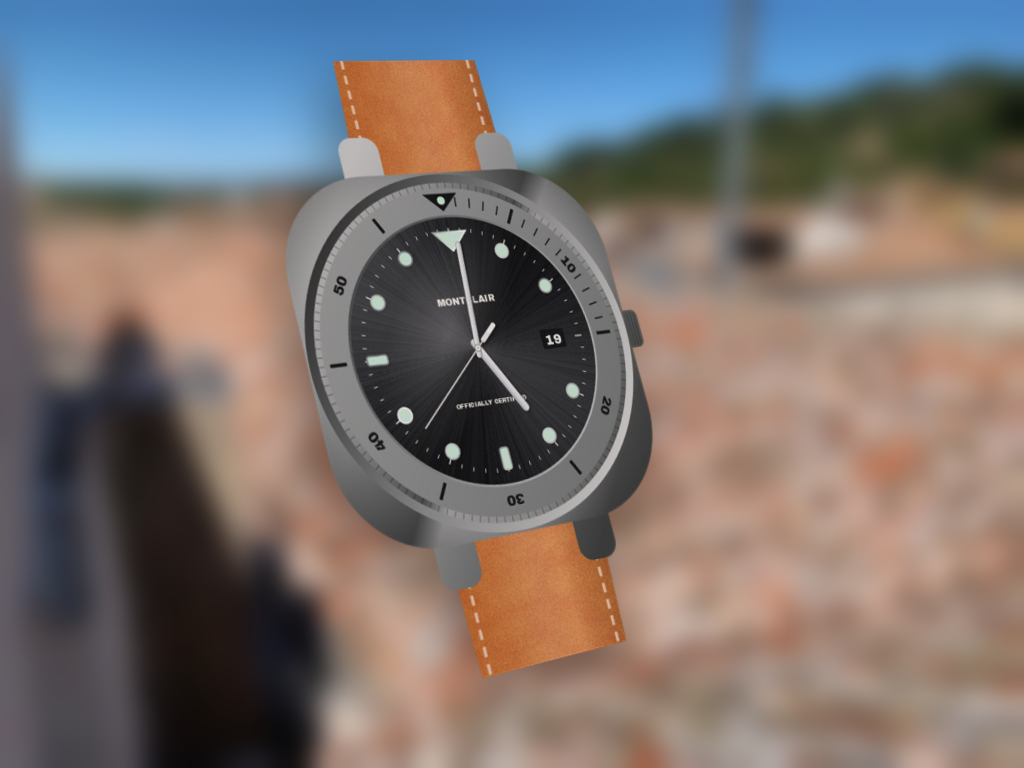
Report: h=5 m=0 s=38
